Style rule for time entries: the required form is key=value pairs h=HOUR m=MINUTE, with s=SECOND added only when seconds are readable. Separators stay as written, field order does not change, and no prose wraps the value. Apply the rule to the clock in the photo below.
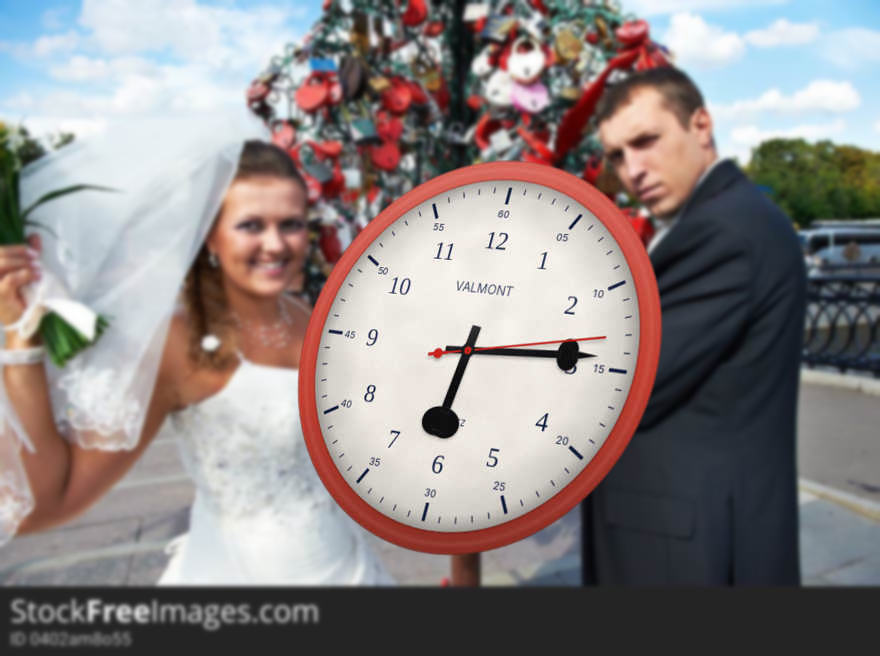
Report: h=6 m=14 s=13
